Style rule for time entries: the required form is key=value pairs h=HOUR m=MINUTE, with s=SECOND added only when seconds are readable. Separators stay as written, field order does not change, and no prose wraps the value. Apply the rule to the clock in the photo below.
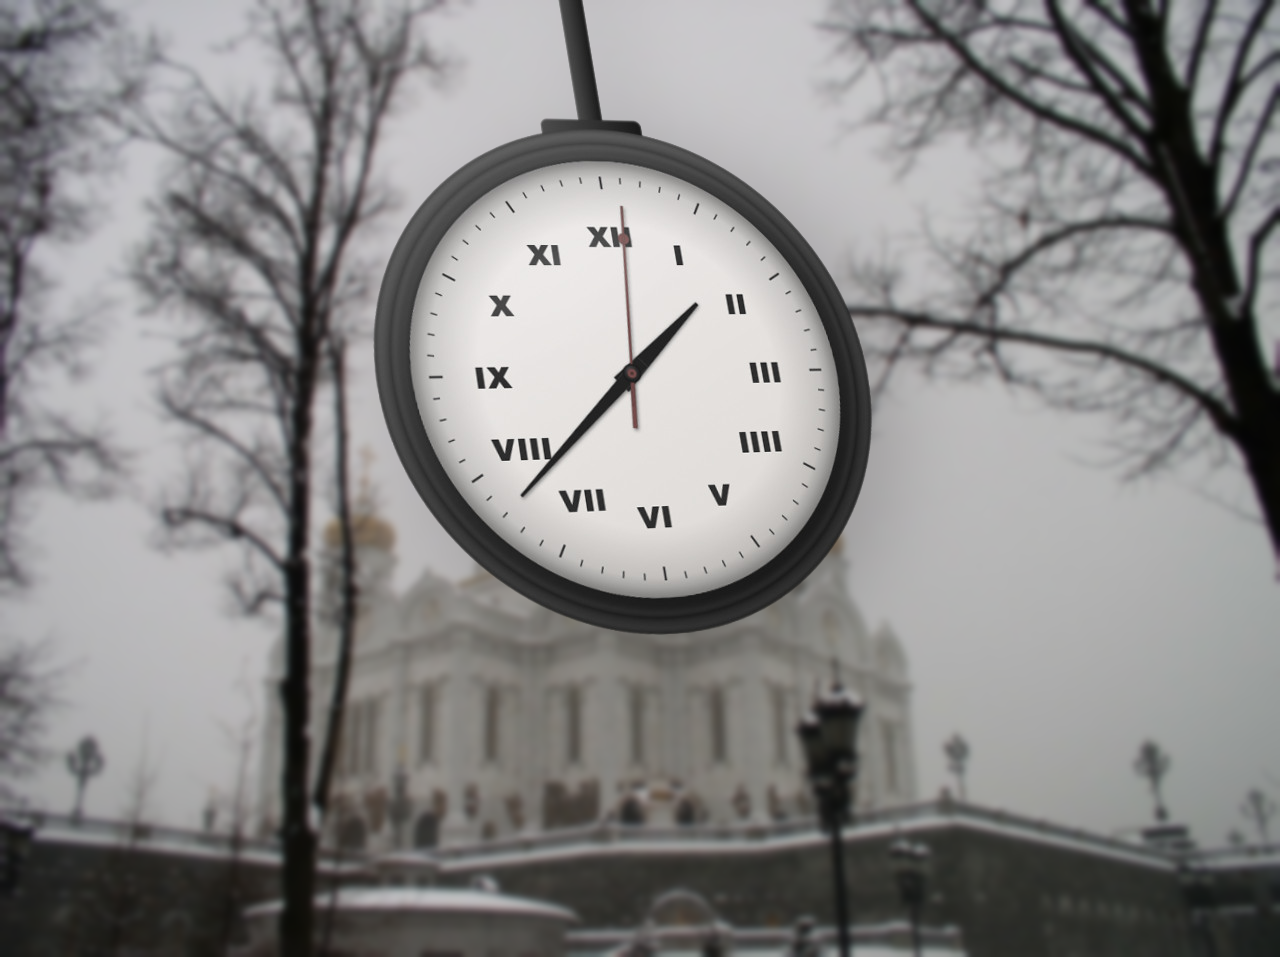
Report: h=1 m=38 s=1
